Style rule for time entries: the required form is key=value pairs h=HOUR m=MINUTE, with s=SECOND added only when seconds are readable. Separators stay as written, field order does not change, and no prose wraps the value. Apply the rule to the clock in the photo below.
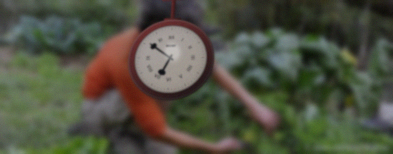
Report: h=6 m=51
